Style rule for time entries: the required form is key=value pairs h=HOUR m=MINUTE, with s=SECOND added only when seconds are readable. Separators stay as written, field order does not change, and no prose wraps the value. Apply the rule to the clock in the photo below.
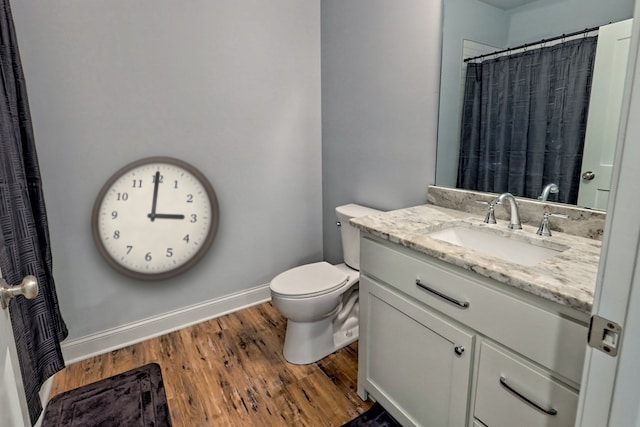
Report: h=3 m=0
